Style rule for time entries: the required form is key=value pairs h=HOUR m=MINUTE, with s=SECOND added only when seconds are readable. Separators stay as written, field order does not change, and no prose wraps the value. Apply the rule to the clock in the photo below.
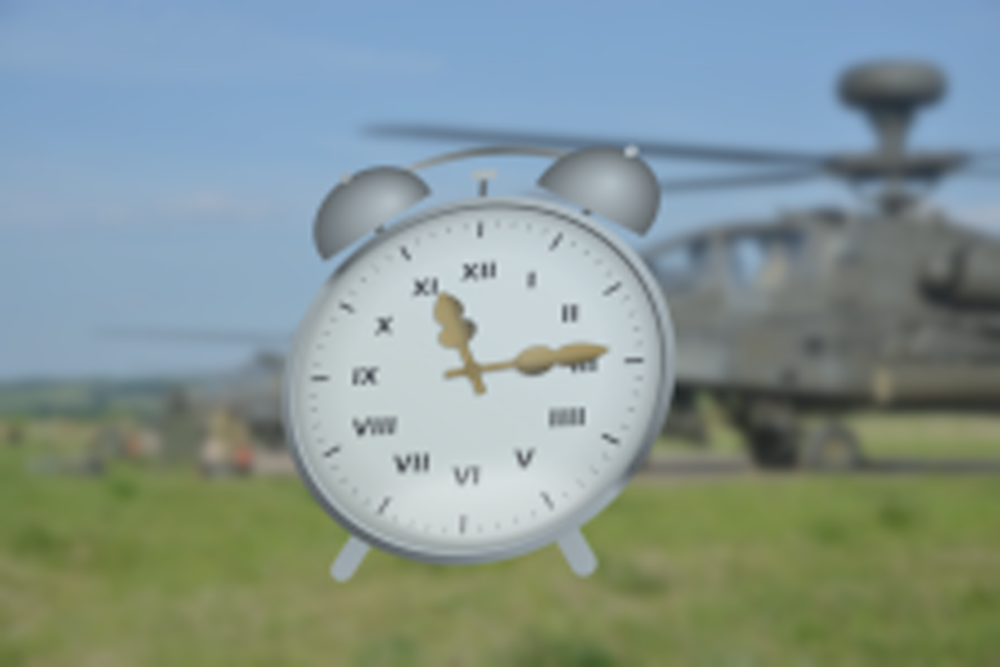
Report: h=11 m=14
